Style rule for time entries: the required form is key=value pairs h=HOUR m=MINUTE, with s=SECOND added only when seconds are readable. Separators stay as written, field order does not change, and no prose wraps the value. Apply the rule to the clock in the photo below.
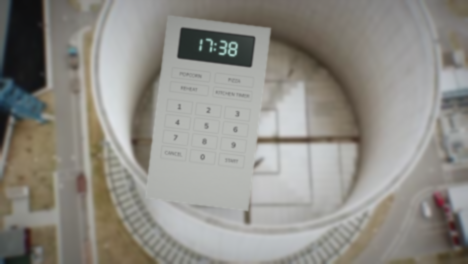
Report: h=17 m=38
